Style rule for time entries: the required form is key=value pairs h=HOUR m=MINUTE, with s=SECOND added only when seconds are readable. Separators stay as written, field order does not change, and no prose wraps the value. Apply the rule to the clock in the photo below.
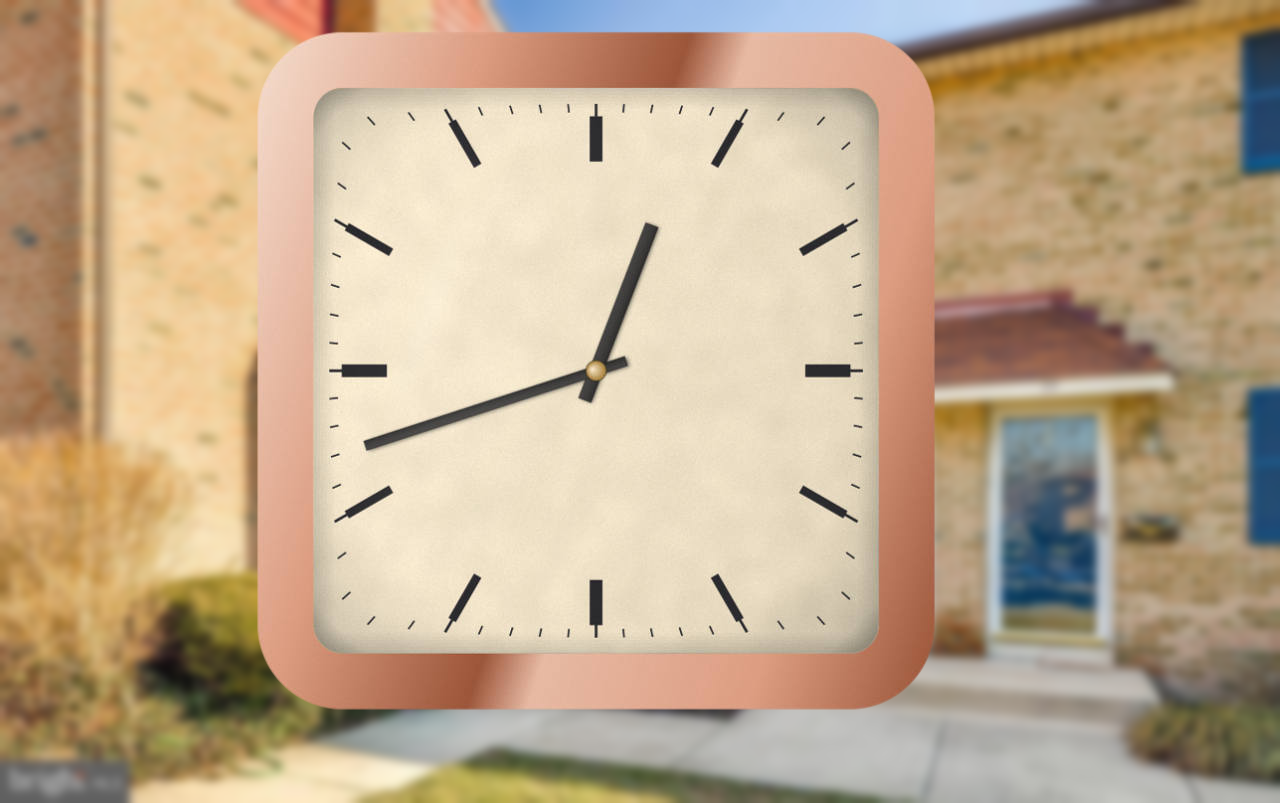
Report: h=12 m=42
